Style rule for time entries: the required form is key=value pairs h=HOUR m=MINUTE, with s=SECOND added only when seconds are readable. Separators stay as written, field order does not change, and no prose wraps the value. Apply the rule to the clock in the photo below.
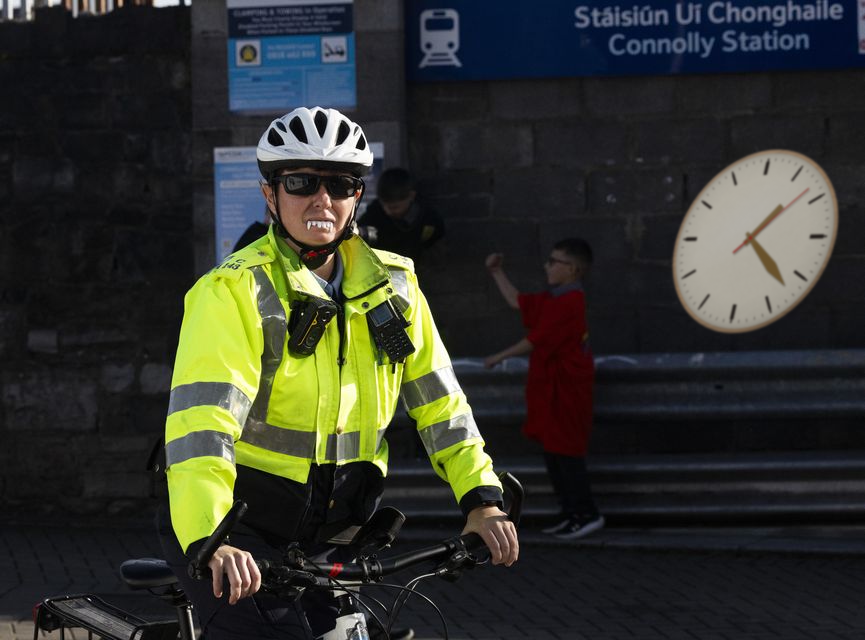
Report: h=1 m=22 s=8
